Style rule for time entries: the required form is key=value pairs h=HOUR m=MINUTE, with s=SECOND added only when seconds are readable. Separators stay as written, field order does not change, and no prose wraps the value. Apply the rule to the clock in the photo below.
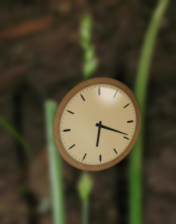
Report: h=6 m=19
